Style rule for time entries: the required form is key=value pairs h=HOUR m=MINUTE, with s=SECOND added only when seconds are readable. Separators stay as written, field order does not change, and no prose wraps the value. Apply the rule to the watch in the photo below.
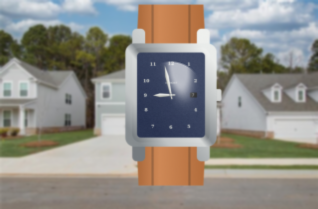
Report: h=8 m=58
